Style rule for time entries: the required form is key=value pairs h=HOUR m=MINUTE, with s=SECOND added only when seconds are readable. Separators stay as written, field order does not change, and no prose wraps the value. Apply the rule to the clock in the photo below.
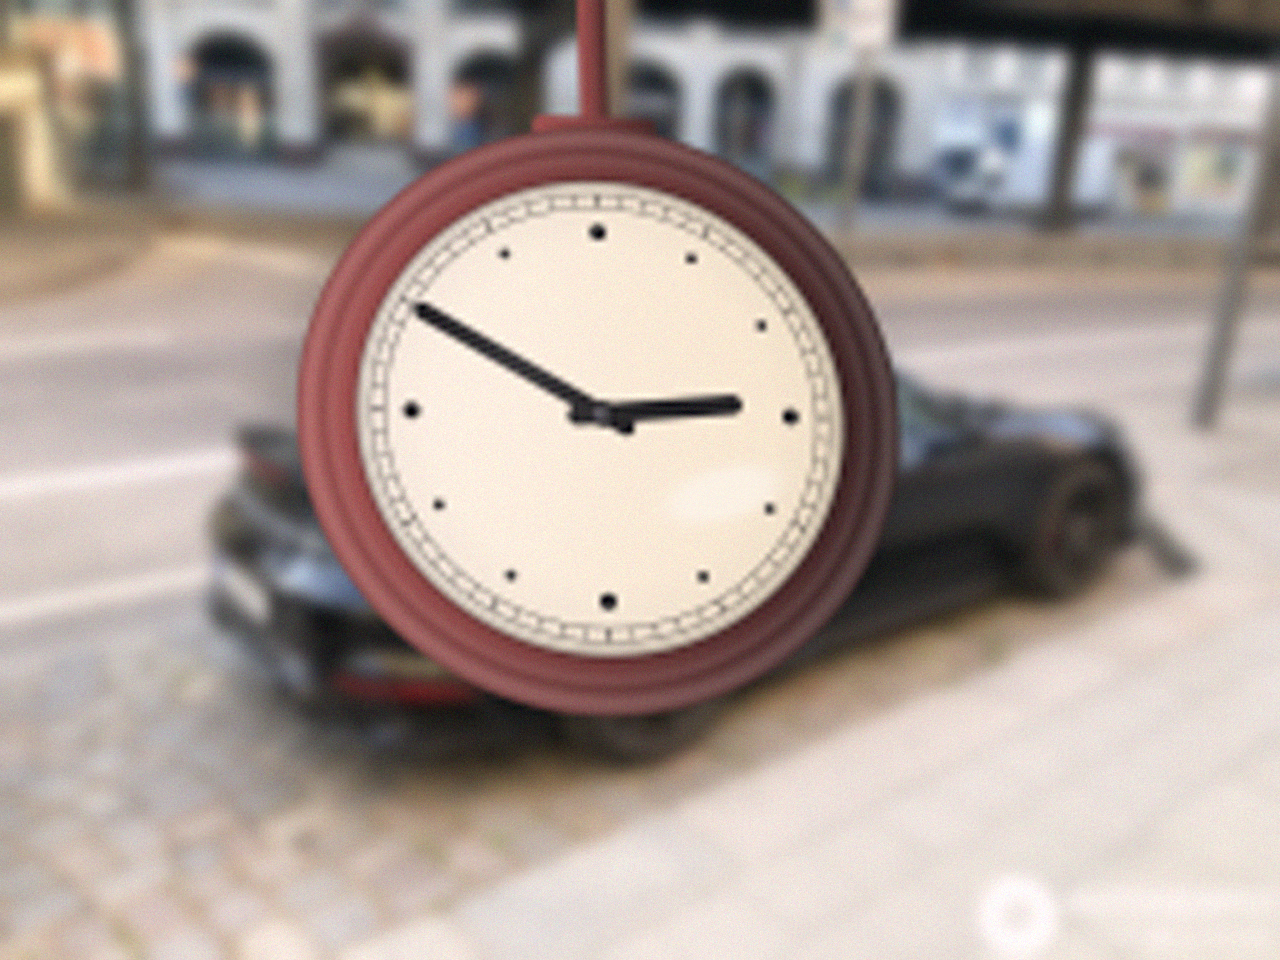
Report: h=2 m=50
